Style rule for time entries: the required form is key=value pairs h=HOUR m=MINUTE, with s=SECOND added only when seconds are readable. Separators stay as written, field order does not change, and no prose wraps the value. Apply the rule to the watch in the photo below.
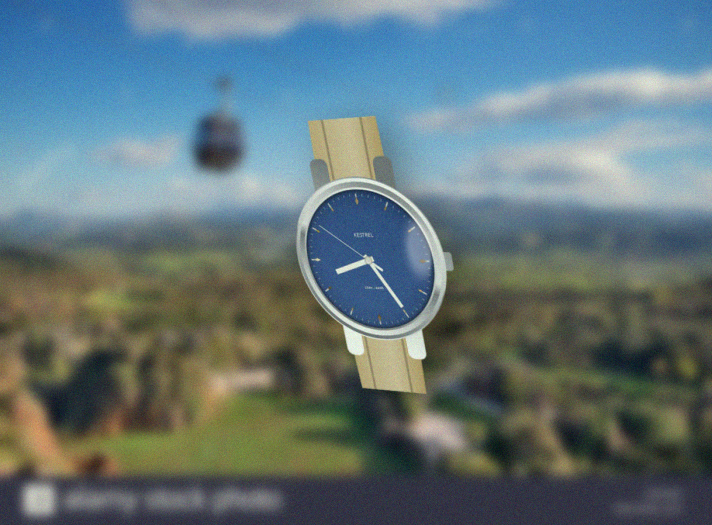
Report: h=8 m=24 s=51
